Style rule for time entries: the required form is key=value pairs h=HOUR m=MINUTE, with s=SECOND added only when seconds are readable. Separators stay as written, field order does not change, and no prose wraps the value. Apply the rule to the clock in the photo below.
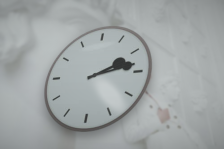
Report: h=2 m=13
